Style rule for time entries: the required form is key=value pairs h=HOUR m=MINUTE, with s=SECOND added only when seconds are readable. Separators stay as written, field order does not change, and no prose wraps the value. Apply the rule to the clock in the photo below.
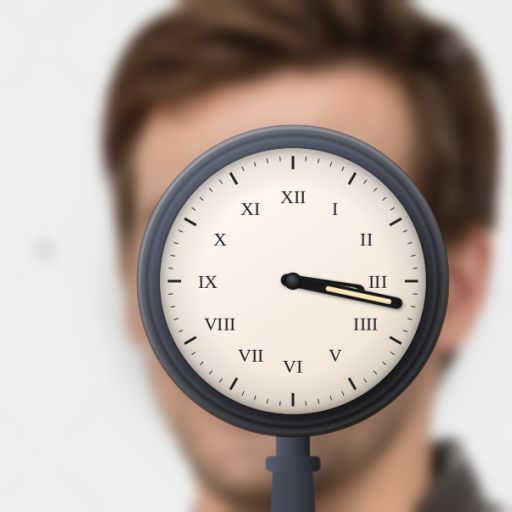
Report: h=3 m=17
